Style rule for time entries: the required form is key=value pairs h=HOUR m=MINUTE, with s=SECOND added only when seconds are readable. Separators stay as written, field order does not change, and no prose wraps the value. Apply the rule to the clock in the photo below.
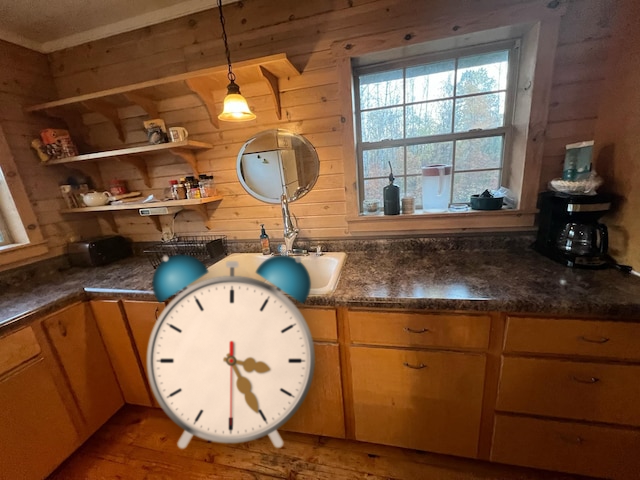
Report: h=3 m=25 s=30
